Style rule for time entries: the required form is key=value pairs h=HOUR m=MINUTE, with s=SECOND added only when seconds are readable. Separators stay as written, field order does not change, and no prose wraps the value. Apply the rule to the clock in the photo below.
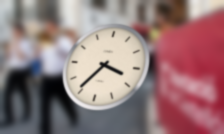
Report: h=3 m=36
